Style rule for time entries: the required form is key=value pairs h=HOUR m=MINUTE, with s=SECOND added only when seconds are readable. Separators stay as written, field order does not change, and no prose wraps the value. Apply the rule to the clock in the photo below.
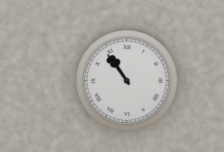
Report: h=10 m=54
